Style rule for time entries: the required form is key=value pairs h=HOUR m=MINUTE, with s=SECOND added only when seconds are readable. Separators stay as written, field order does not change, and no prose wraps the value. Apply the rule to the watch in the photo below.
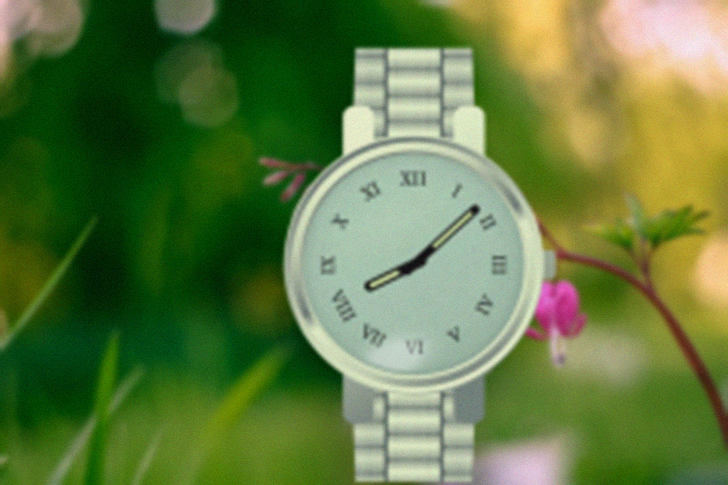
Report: h=8 m=8
